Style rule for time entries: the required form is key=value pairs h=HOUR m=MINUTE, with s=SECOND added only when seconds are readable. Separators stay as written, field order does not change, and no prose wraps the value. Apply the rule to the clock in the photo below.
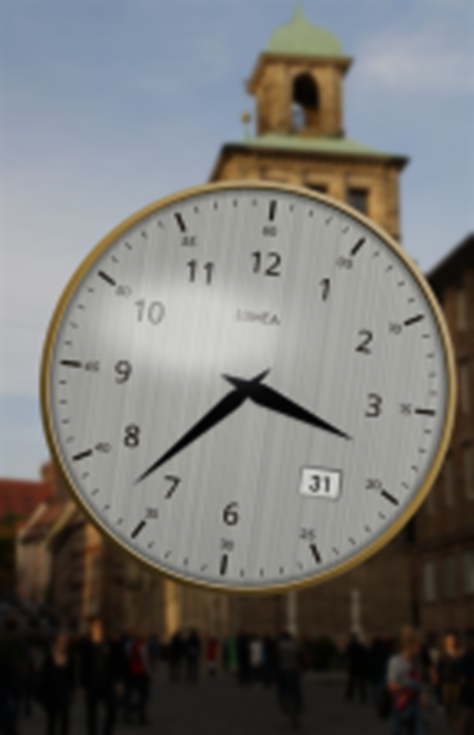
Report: h=3 m=37
